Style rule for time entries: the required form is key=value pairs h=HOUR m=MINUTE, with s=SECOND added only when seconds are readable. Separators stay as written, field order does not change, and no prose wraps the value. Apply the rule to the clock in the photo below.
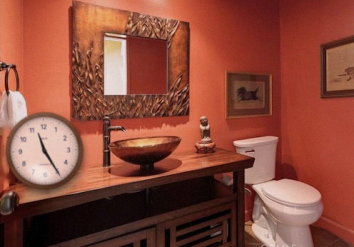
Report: h=11 m=25
